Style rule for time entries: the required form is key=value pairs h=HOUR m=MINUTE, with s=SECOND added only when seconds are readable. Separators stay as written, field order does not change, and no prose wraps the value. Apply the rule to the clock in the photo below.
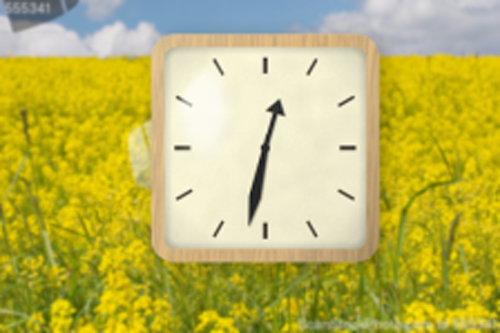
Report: h=12 m=32
